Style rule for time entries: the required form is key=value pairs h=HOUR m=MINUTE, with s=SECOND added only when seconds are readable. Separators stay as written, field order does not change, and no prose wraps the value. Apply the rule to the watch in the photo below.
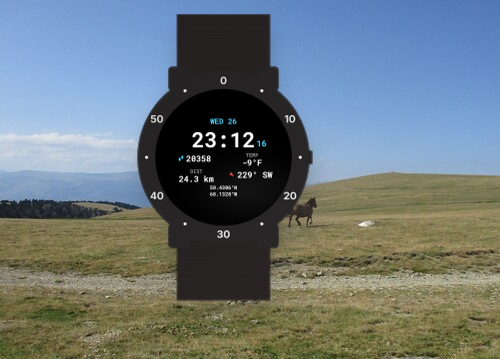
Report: h=23 m=12 s=16
